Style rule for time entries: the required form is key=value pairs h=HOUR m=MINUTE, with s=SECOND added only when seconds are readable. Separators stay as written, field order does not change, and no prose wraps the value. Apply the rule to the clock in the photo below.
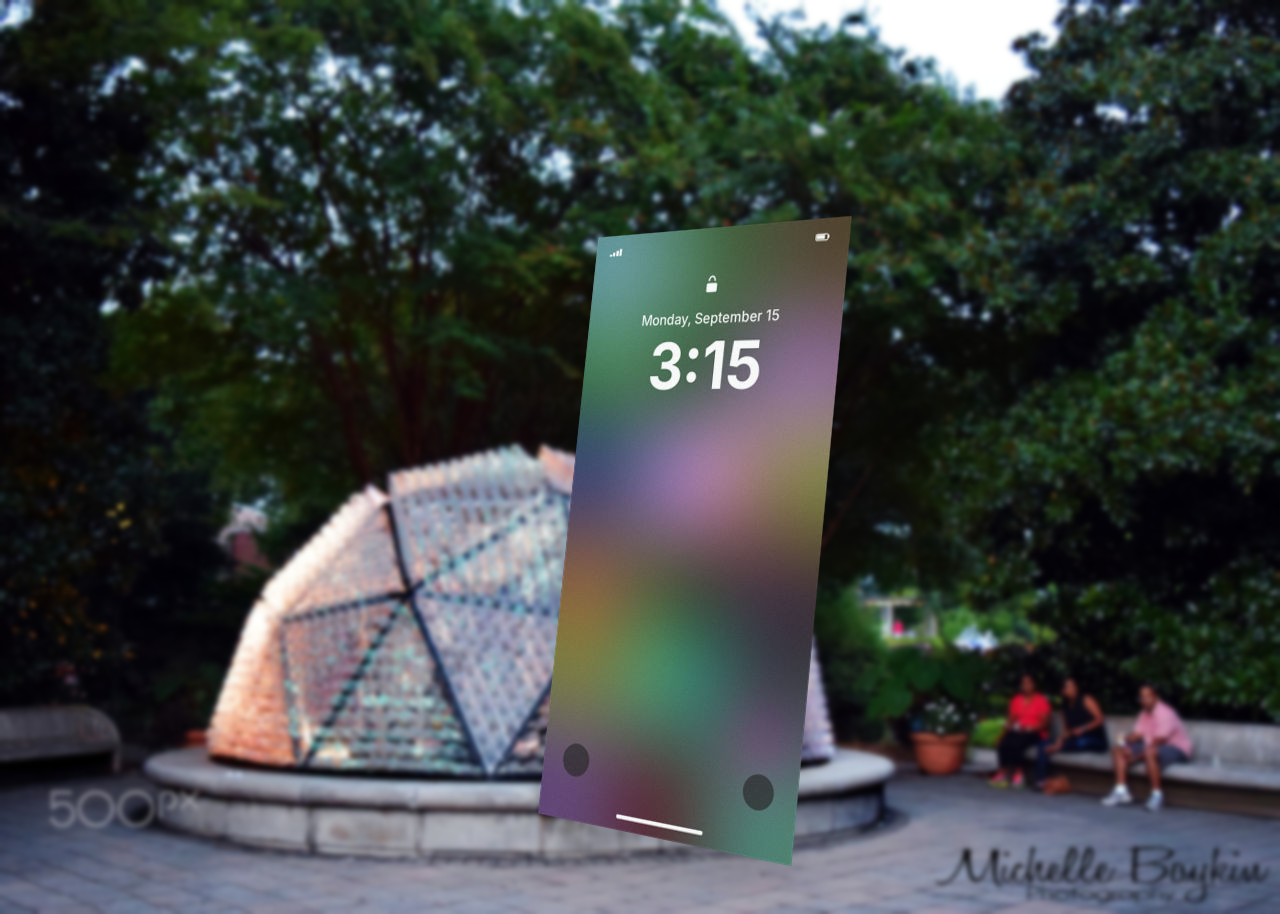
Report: h=3 m=15
